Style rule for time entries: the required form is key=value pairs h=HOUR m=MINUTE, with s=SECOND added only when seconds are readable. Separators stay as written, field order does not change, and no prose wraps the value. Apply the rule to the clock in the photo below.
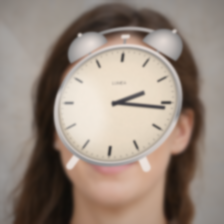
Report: h=2 m=16
